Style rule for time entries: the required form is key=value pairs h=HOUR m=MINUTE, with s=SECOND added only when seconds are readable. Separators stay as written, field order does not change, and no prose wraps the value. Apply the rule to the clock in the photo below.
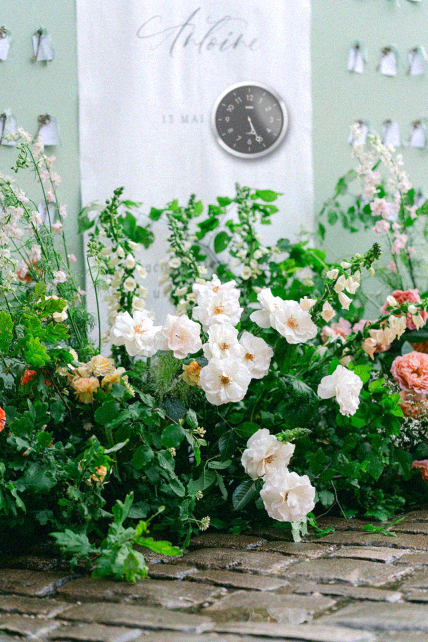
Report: h=5 m=26
